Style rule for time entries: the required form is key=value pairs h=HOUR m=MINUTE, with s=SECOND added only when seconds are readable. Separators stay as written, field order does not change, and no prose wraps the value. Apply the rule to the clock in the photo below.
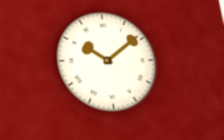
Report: h=10 m=9
